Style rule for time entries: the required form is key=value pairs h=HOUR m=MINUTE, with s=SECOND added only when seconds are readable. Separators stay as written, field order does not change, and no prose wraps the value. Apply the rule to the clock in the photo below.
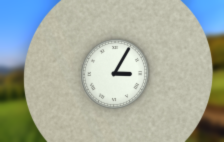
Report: h=3 m=5
